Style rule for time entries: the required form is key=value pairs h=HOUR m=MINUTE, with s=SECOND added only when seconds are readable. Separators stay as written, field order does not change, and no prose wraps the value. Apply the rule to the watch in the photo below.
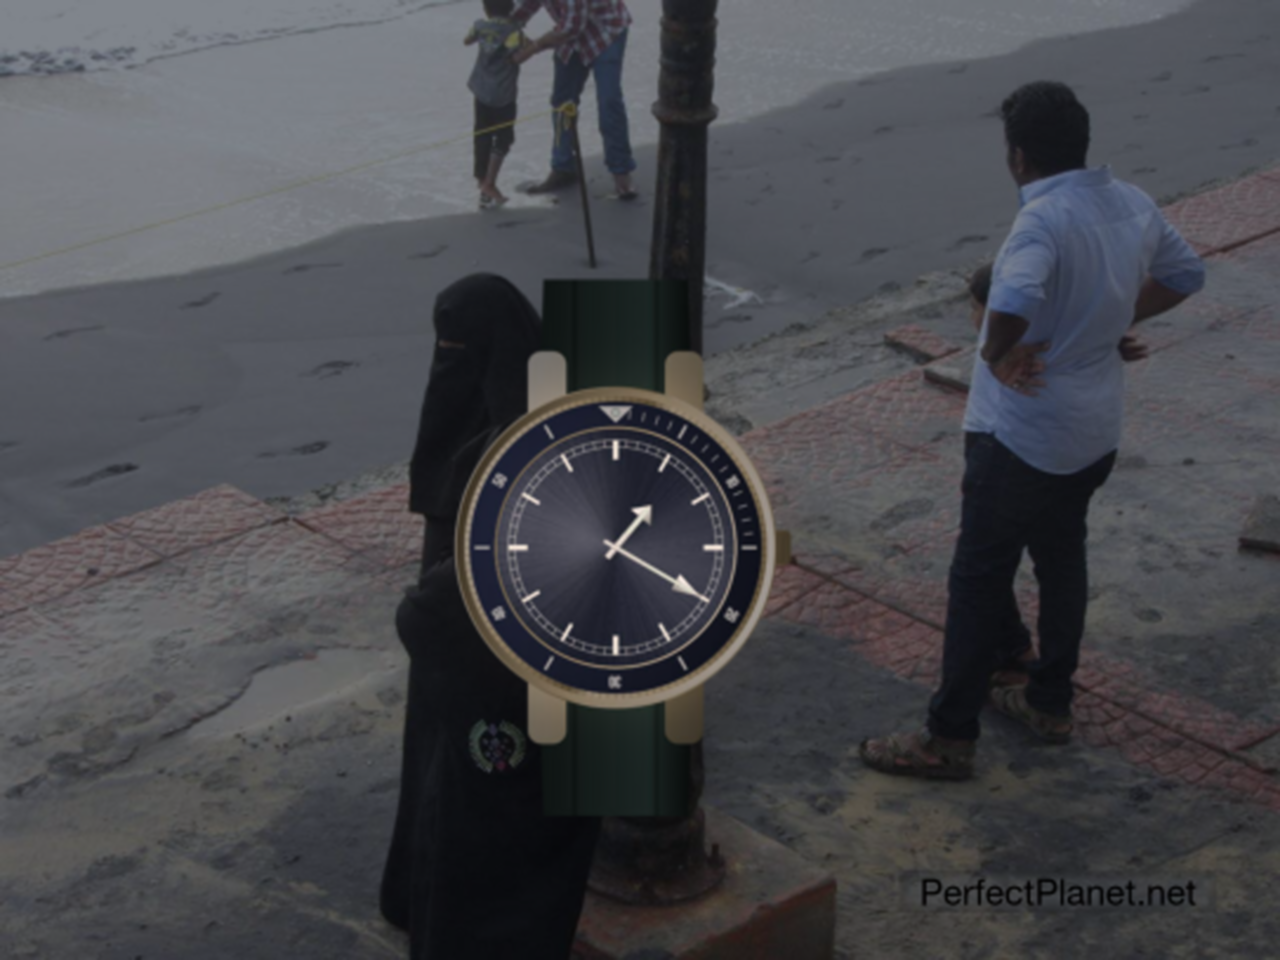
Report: h=1 m=20
